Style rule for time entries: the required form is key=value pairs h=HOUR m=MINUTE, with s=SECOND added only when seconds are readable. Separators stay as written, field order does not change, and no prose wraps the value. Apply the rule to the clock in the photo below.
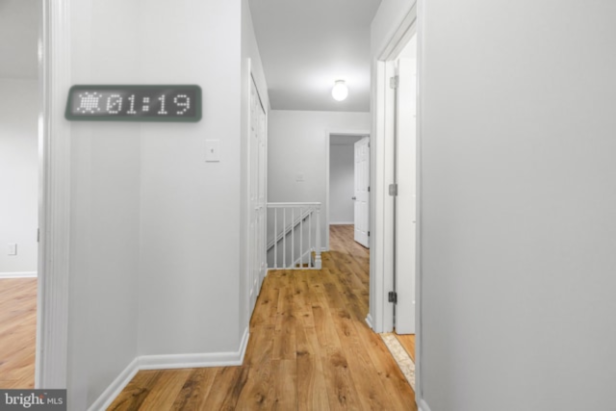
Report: h=1 m=19
